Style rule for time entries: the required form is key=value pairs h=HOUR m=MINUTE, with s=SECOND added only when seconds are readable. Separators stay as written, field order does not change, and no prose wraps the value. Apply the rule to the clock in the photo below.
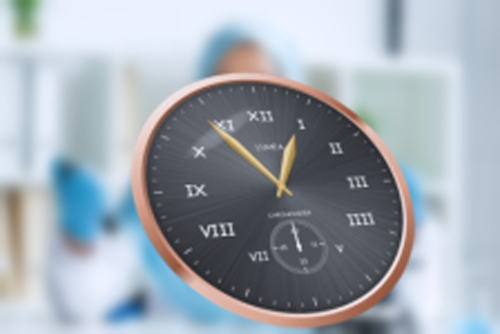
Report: h=12 m=54
